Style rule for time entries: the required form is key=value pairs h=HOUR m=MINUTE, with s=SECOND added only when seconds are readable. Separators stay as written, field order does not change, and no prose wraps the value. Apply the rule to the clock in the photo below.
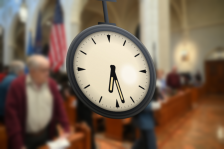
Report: h=6 m=28
